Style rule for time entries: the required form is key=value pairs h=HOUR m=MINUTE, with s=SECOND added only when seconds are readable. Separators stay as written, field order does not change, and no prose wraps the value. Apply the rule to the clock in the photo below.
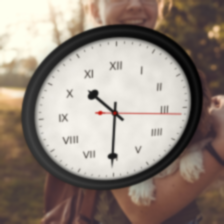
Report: h=10 m=30 s=16
